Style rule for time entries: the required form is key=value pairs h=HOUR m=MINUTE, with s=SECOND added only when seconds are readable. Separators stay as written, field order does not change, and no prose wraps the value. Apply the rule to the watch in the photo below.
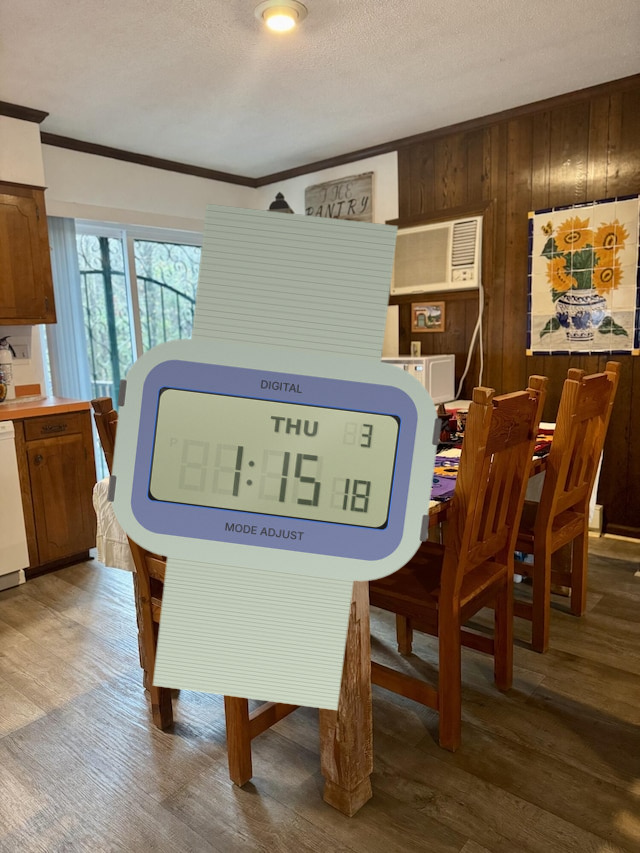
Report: h=1 m=15 s=18
